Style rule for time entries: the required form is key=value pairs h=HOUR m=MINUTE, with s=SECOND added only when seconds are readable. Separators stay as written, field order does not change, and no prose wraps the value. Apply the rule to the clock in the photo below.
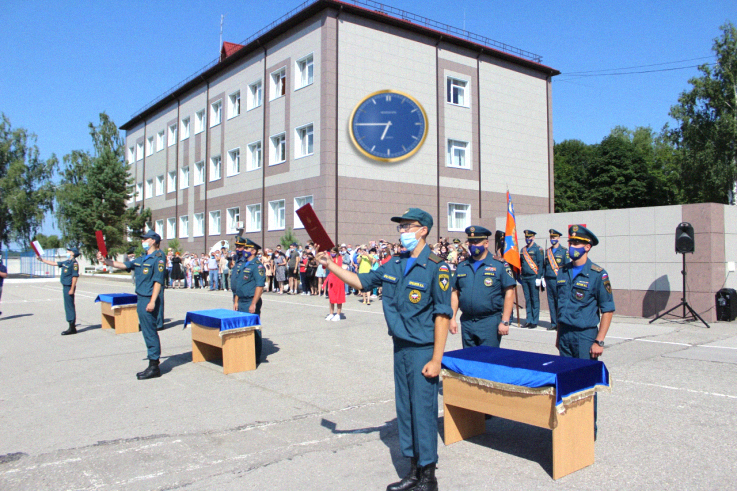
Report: h=6 m=45
